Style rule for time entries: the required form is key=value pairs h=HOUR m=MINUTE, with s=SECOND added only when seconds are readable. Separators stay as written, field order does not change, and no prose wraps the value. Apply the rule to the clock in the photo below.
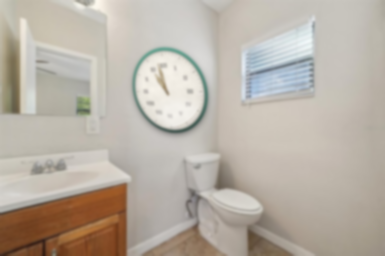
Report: h=10 m=58
